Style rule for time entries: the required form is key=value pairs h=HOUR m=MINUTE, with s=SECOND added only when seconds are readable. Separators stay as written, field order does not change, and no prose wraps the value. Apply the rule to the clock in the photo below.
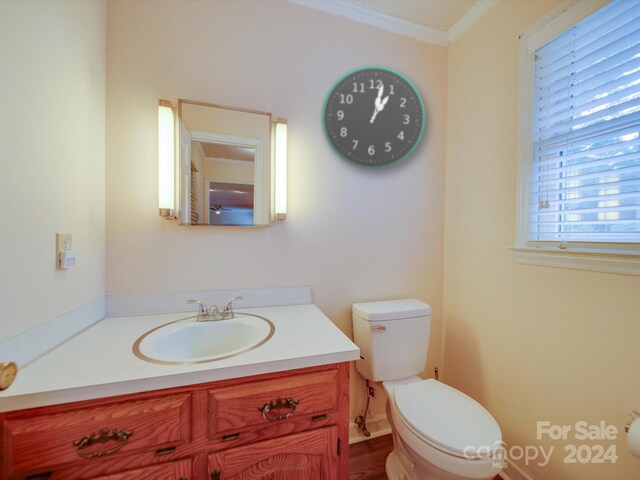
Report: h=1 m=2
